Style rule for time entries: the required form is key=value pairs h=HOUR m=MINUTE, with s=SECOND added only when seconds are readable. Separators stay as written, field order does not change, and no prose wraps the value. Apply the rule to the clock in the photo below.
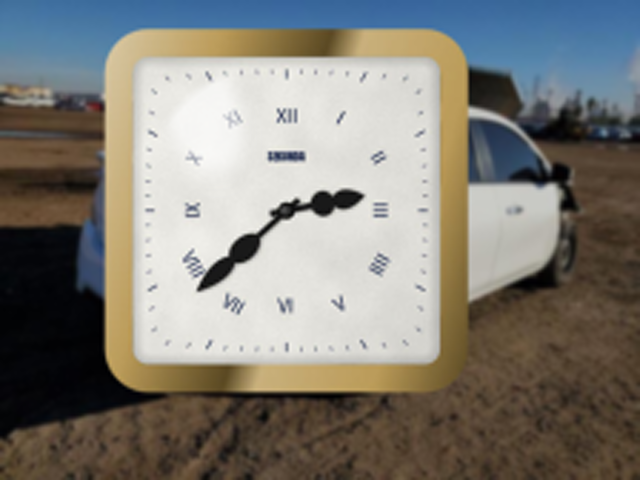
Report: h=2 m=38
